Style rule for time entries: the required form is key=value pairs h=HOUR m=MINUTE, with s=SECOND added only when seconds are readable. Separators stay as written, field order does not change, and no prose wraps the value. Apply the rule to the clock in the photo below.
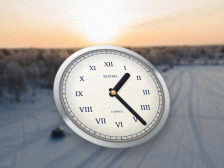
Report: h=1 m=24
